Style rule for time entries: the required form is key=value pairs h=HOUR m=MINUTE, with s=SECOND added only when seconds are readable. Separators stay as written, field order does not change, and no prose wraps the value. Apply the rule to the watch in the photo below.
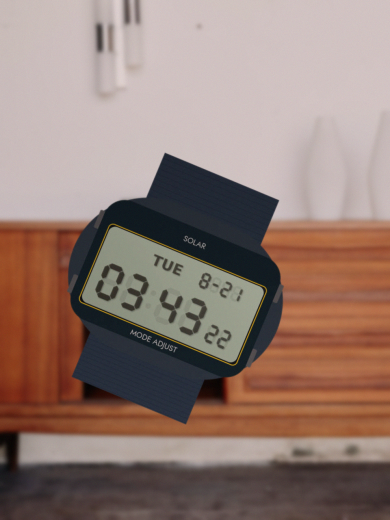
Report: h=3 m=43 s=22
